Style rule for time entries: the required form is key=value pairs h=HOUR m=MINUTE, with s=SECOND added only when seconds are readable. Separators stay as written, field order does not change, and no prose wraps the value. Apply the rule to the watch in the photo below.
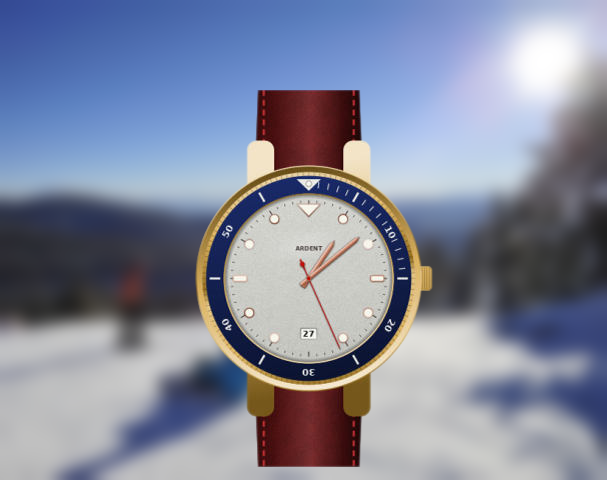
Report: h=1 m=8 s=26
